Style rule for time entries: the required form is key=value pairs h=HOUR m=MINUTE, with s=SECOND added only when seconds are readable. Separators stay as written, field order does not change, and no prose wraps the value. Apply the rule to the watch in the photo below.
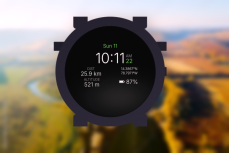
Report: h=10 m=11
